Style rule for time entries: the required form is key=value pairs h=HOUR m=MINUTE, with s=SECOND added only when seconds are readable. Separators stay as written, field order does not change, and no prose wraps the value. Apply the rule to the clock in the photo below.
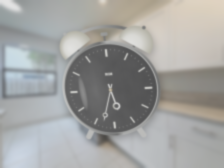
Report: h=5 m=33
